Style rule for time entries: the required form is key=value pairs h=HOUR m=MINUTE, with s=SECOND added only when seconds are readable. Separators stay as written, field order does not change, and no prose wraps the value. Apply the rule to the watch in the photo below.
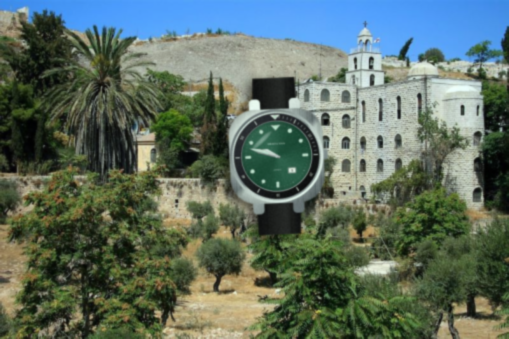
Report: h=9 m=48
